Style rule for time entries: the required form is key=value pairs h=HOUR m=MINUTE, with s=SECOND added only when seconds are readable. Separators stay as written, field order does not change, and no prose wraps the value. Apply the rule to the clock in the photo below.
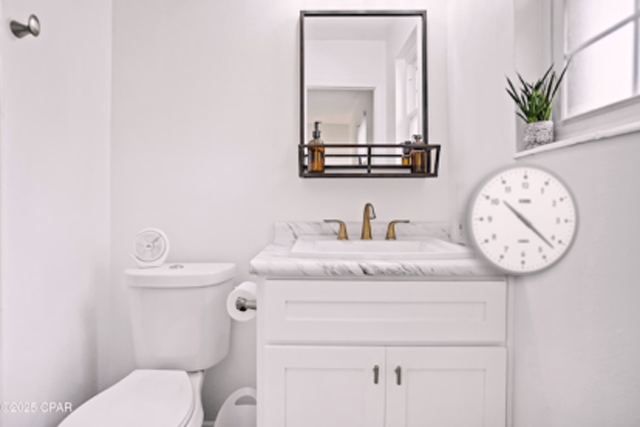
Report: h=10 m=22
